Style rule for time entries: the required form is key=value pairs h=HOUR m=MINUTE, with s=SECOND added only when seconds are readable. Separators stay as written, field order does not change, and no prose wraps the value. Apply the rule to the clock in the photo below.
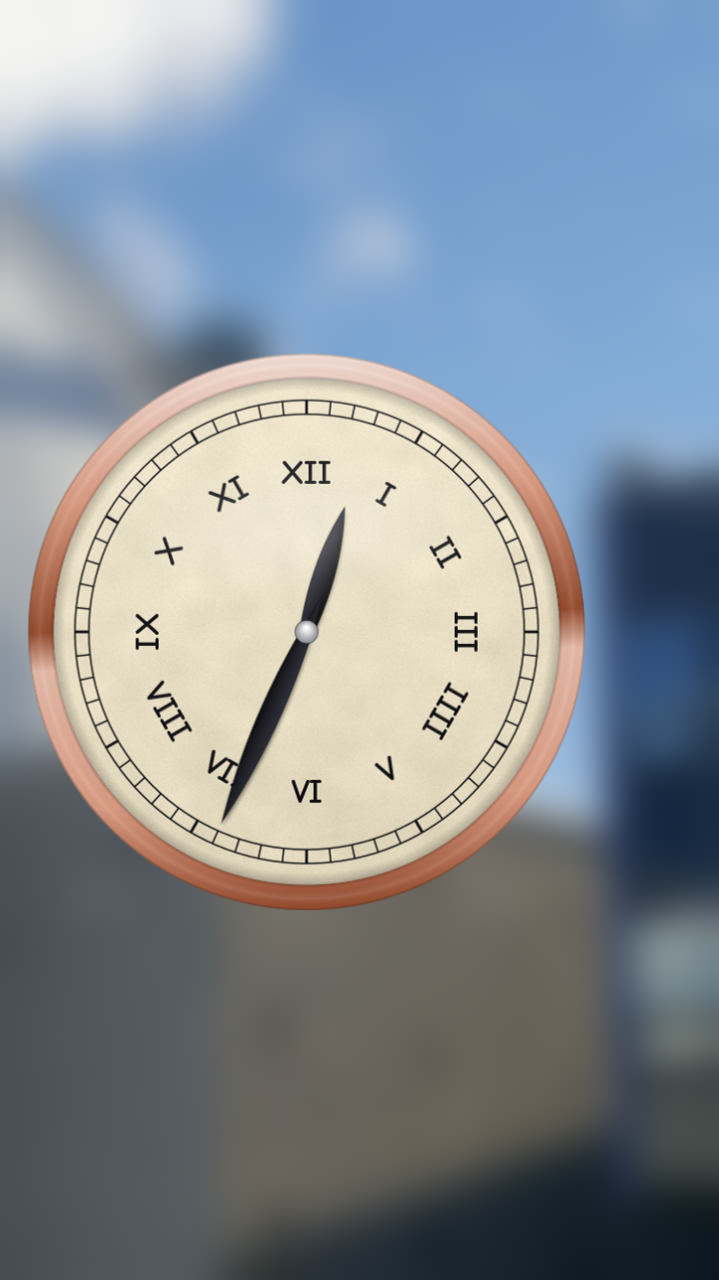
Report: h=12 m=34
